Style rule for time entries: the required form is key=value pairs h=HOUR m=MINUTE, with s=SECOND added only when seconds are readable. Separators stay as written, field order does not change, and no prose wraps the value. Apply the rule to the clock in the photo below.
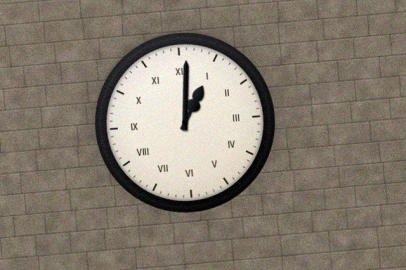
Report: h=1 m=1
